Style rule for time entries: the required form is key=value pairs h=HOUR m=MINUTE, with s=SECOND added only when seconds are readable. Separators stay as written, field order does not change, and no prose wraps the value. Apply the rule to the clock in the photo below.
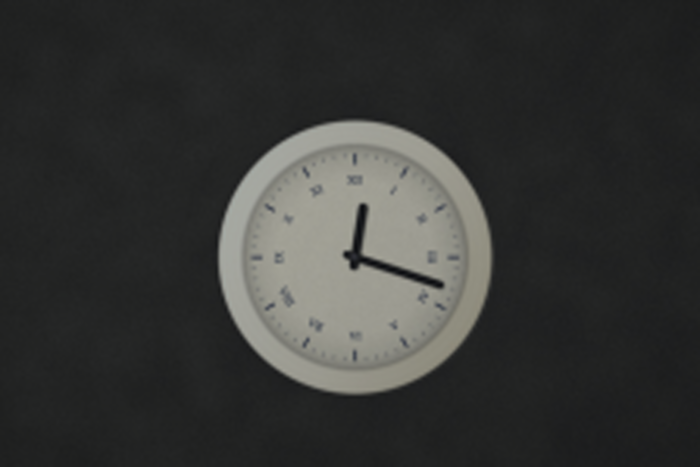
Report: h=12 m=18
